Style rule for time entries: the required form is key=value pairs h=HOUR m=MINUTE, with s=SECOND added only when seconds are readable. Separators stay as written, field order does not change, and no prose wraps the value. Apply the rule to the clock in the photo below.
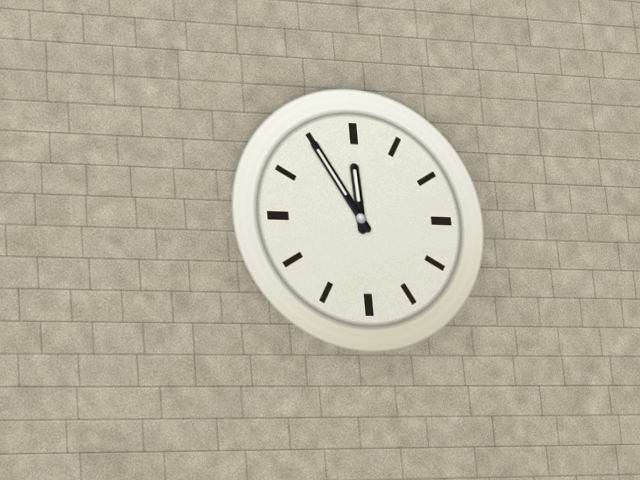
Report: h=11 m=55
